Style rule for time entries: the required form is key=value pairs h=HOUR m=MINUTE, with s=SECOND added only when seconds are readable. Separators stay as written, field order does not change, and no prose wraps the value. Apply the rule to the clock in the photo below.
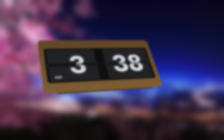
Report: h=3 m=38
